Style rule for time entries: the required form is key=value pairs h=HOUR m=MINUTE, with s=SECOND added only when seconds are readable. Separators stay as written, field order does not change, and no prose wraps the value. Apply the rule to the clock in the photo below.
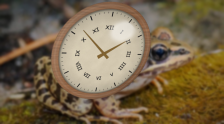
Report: h=1 m=52
